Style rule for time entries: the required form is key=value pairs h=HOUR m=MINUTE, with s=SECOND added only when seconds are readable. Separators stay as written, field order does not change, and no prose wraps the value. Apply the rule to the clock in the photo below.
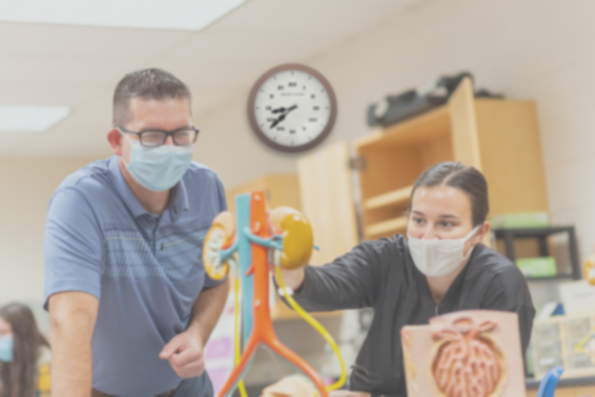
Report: h=8 m=38
